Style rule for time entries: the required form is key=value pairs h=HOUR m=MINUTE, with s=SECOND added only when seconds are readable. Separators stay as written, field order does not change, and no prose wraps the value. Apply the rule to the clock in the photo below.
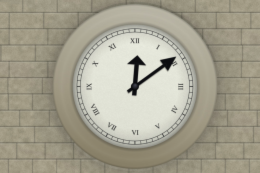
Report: h=12 m=9
